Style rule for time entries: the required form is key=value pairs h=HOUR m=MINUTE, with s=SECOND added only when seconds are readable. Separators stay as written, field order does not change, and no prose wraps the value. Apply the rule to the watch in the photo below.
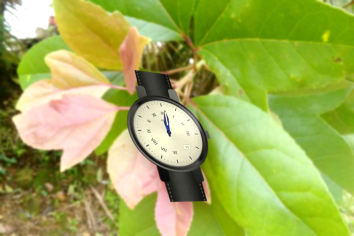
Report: h=12 m=1
